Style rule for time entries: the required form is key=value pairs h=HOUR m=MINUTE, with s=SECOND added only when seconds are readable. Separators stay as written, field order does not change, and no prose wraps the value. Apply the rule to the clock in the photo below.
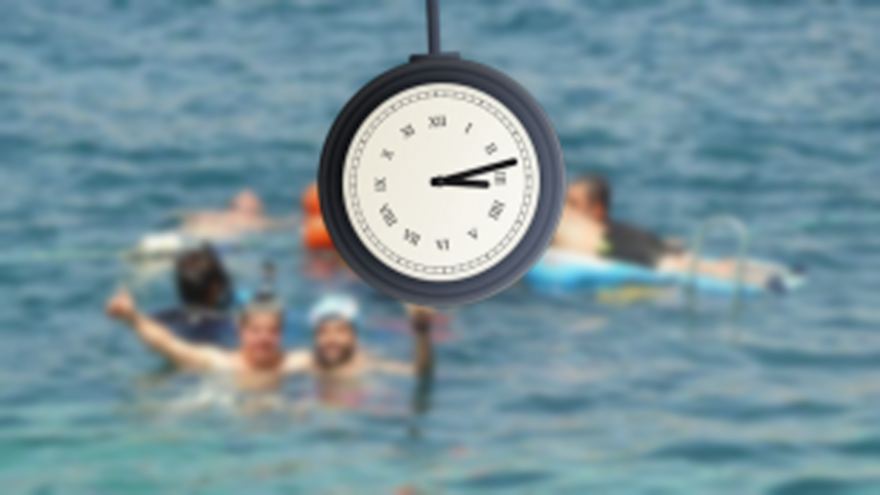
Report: h=3 m=13
